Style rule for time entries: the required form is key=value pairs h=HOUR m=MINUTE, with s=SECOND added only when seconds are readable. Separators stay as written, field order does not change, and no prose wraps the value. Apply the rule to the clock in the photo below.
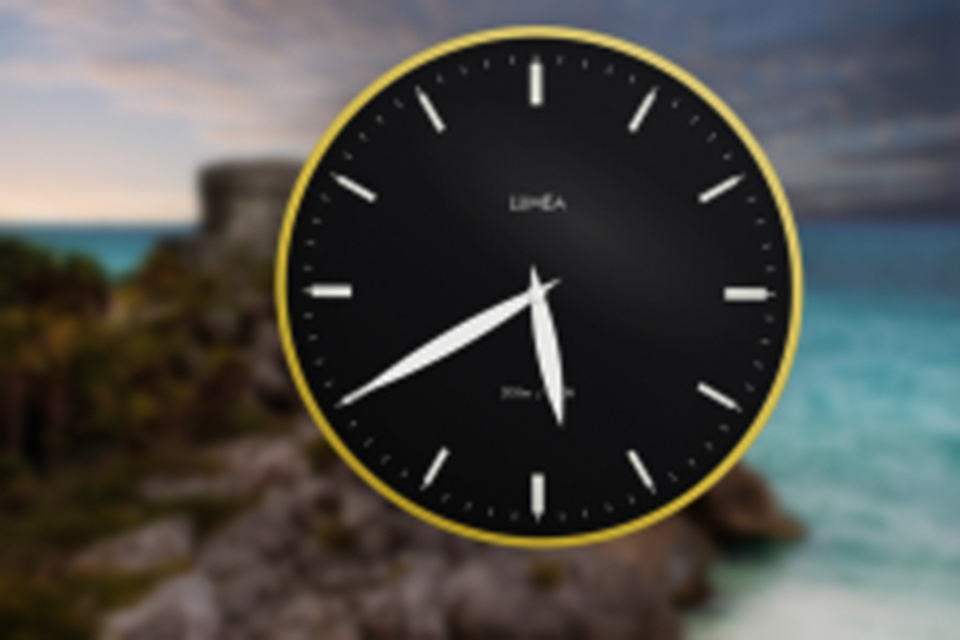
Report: h=5 m=40
